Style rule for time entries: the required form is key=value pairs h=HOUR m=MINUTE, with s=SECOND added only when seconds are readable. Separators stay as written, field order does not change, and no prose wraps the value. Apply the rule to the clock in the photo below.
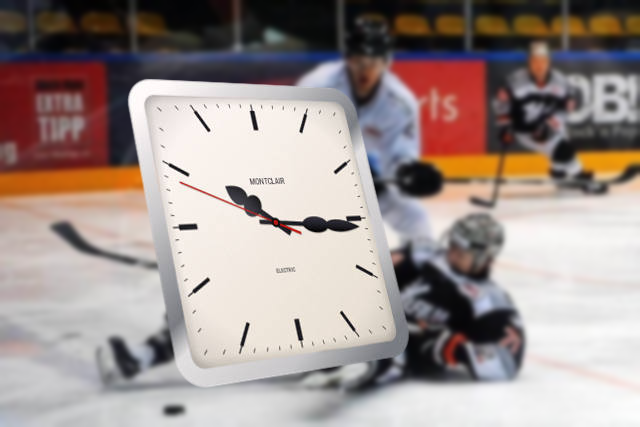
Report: h=10 m=15 s=49
